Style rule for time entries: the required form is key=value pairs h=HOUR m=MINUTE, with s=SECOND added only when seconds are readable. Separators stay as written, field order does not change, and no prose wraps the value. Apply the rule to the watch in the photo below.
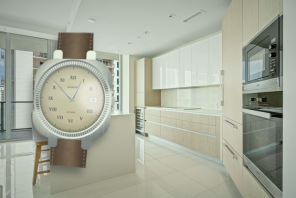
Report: h=12 m=52
